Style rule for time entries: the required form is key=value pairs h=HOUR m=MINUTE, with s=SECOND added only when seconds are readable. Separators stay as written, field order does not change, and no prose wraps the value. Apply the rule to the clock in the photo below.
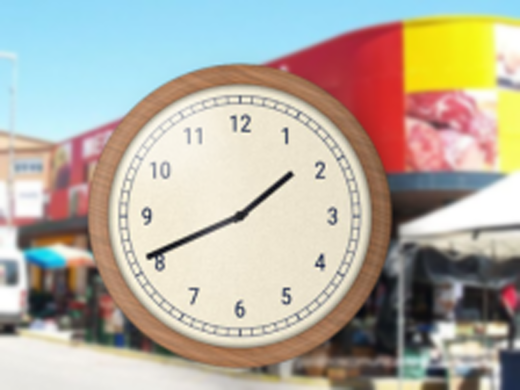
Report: h=1 m=41
